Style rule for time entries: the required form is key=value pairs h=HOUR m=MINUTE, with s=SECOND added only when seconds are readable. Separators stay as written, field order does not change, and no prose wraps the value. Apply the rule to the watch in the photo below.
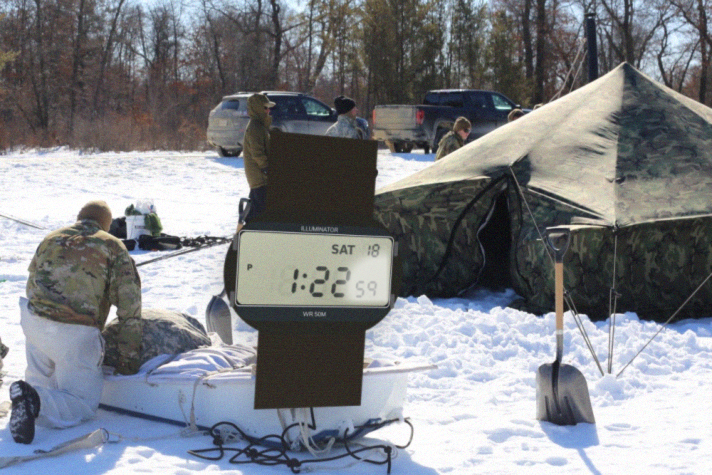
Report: h=1 m=22 s=59
